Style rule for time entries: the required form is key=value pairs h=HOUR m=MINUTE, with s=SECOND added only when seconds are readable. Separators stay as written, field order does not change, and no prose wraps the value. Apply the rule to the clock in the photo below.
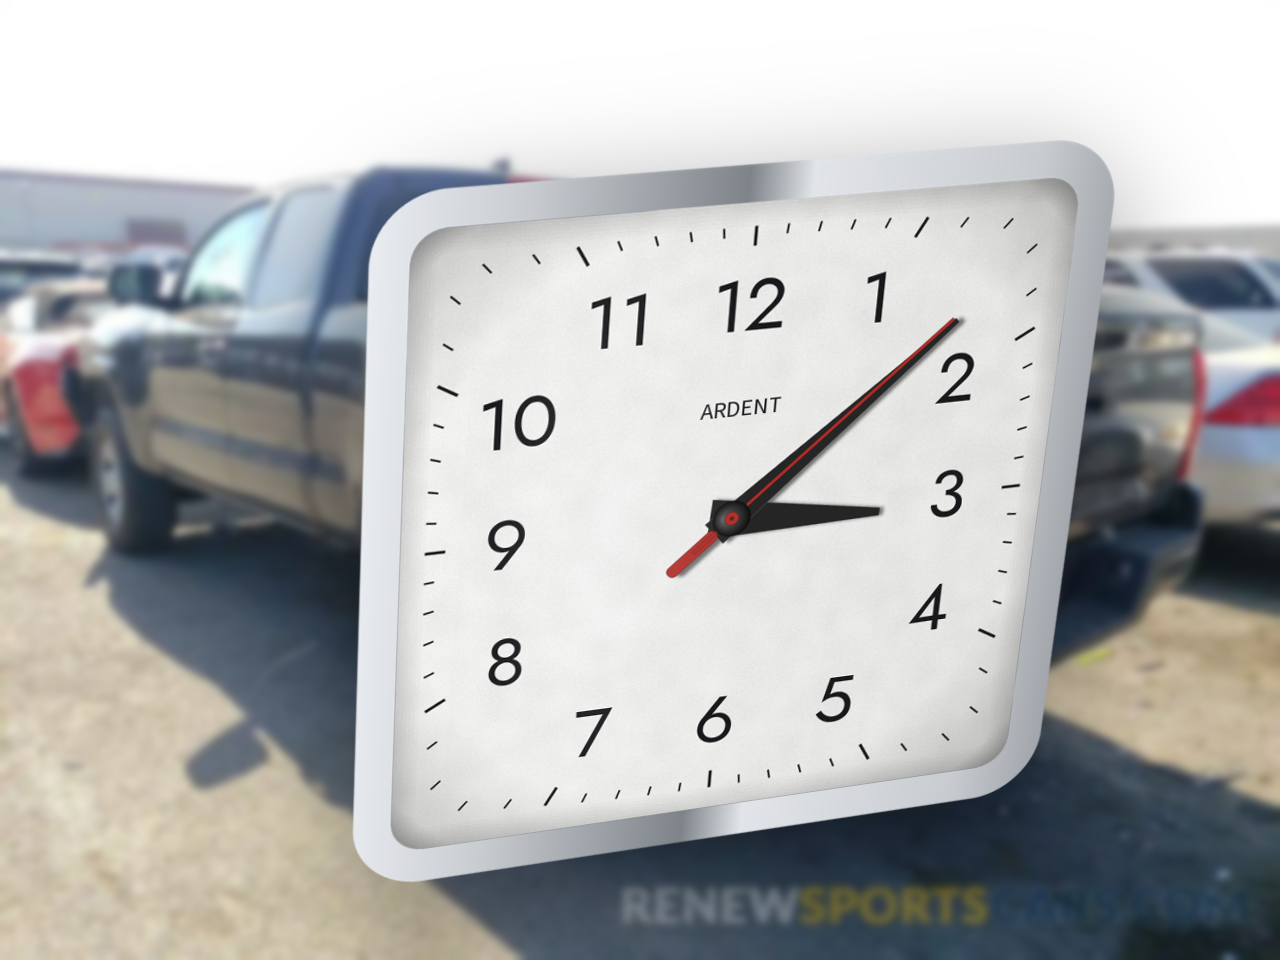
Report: h=3 m=8 s=8
